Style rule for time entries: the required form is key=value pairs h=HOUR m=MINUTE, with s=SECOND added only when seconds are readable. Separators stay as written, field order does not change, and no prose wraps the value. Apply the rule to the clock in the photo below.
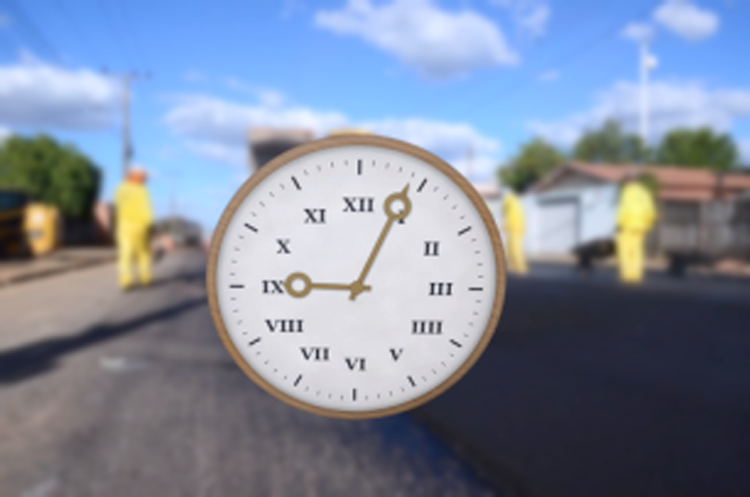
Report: h=9 m=4
